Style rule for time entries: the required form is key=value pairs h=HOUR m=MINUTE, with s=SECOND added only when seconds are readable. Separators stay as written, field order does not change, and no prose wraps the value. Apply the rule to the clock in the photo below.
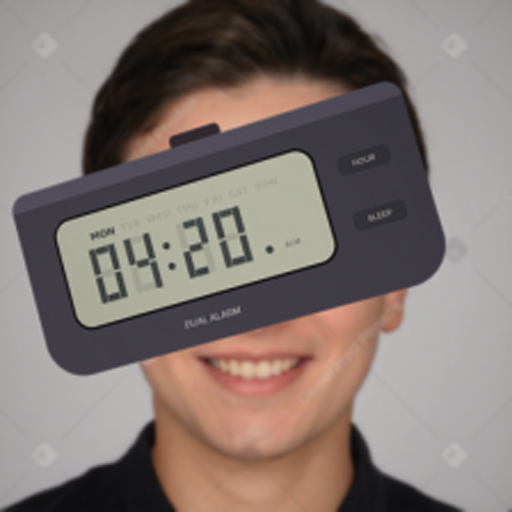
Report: h=4 m=20
